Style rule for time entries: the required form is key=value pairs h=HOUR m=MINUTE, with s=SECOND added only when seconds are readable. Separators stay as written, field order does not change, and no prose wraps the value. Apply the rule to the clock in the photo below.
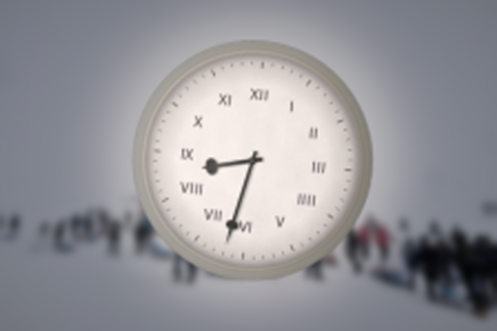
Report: h=8 m=32
